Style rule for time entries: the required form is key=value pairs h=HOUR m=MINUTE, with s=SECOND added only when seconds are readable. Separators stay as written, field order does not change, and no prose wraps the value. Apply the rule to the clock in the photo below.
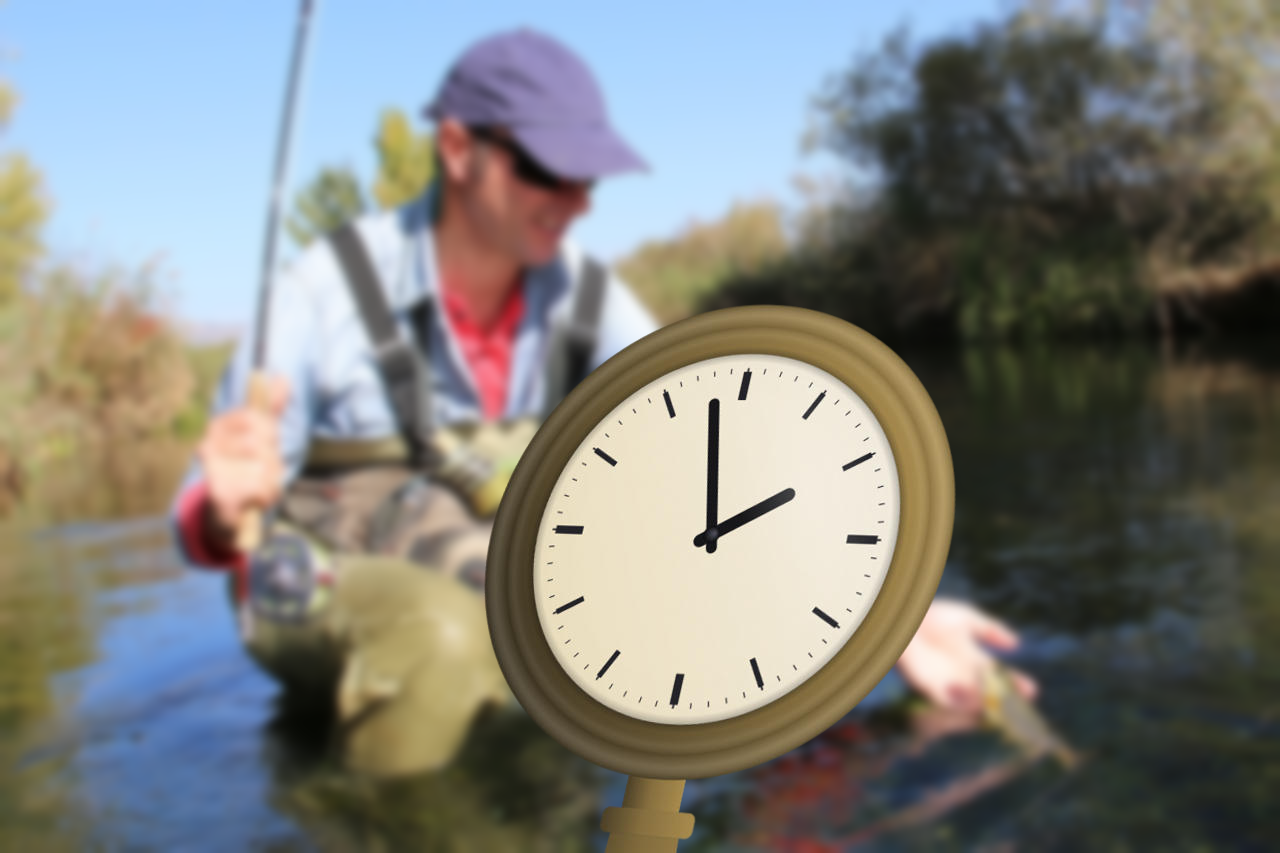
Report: h=1 m=58
